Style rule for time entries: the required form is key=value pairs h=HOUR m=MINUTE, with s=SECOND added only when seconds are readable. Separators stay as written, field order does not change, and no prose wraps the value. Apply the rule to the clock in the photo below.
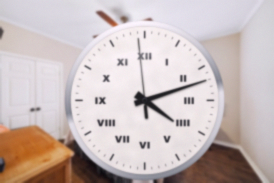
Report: h=4 m=11 s=59
